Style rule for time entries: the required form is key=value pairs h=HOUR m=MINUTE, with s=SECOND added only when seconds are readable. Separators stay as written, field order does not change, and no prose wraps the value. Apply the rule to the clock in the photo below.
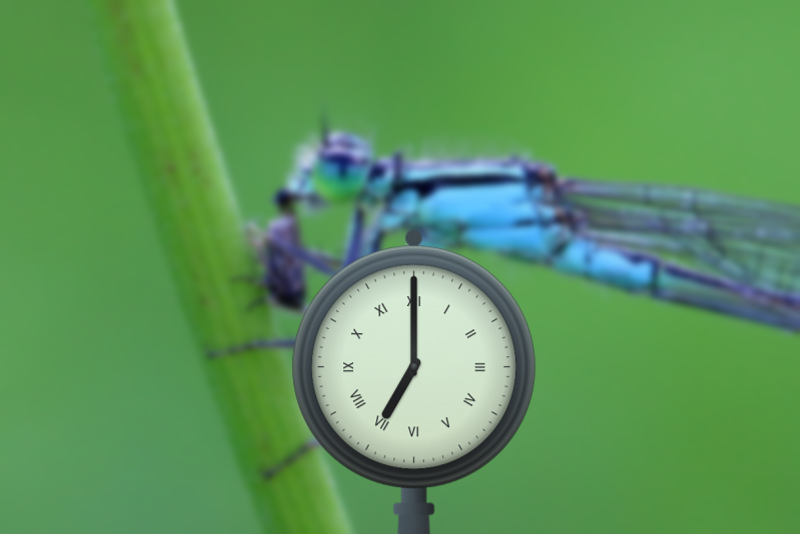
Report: h=7 m=0
